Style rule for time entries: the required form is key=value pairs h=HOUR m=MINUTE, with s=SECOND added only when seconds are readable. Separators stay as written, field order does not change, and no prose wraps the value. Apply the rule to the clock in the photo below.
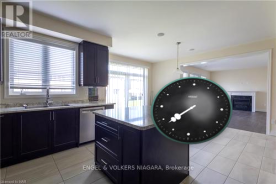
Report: h=7 m=38
